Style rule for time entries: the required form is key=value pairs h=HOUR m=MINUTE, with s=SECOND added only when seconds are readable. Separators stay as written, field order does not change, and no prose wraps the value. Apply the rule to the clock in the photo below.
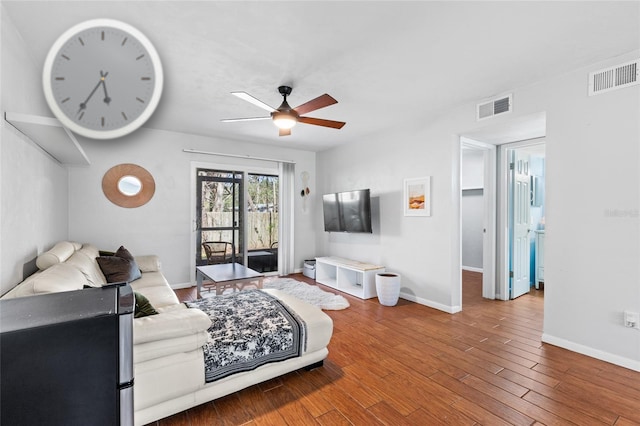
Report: h=5 m=36
